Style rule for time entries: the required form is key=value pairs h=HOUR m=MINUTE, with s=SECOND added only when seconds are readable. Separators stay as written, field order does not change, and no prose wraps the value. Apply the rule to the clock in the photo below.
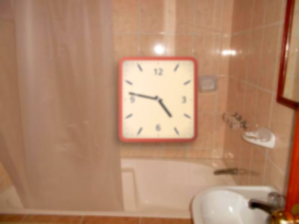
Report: h=4 m=47
